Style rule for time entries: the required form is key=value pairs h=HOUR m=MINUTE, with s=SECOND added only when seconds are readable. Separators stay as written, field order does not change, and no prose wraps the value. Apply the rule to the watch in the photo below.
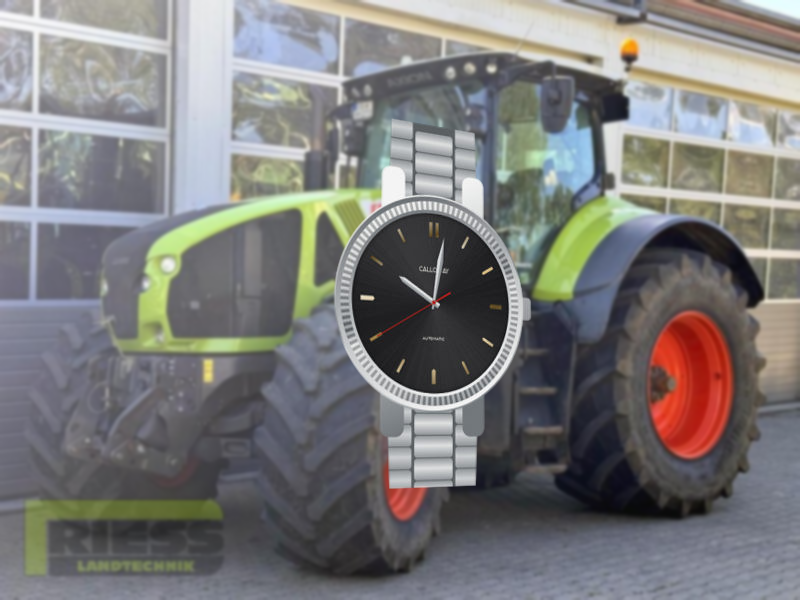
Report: h=10 m=1 s=40
